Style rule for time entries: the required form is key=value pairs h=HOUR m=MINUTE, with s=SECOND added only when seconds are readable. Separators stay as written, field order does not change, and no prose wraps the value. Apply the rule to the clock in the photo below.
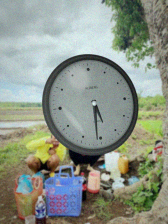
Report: h=5 m=31
